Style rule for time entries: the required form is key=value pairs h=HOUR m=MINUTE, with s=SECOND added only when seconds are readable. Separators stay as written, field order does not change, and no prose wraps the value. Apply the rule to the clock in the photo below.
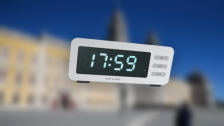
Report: h=17 m=59
